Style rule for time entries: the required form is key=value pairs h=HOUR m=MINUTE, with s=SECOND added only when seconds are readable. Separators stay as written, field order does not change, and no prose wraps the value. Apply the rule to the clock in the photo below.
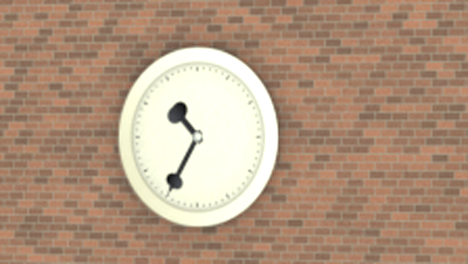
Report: h=10 m=35
